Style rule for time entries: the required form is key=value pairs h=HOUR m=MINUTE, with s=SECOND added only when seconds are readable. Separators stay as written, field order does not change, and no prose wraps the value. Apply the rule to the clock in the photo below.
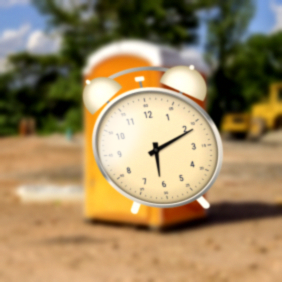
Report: h=6 m=11
